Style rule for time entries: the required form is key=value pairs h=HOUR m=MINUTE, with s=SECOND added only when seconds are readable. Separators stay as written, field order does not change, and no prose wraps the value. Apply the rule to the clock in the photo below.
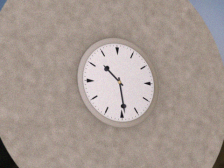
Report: h=10 m=29
